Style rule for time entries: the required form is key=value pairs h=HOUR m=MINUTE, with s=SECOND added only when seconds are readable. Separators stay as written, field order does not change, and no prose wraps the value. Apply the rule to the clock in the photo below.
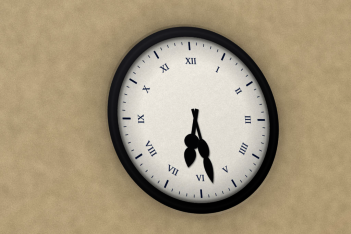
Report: h=6 m=28
